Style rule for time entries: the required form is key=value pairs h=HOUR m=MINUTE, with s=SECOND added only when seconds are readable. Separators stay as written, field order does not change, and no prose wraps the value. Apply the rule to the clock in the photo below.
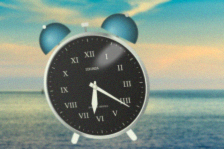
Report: h=6 m=21
